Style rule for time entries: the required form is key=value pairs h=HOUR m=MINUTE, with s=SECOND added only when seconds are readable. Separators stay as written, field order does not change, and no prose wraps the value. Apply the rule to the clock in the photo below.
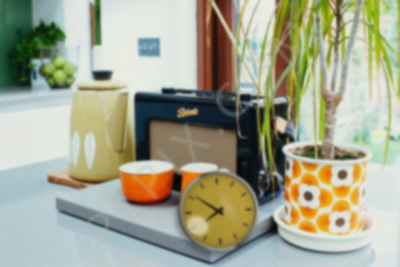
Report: h=7 m=51
